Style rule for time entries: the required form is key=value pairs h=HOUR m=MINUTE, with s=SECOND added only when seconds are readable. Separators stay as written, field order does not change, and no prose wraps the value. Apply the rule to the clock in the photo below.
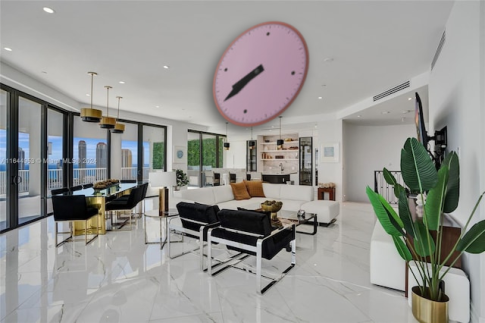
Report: h=7 m=37
